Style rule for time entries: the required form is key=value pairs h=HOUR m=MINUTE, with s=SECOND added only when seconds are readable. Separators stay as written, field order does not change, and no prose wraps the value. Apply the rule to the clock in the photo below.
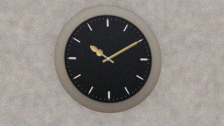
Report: h=10 m=10
